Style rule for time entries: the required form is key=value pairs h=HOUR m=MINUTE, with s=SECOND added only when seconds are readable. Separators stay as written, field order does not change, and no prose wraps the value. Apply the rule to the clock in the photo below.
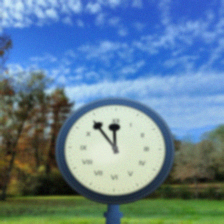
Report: h=11 m=54
